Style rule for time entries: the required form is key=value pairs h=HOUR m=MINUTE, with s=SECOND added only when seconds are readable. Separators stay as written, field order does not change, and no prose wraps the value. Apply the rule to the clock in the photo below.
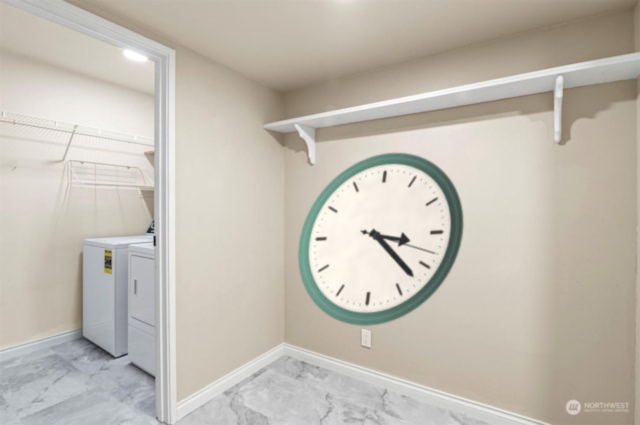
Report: h=3 m=22 s=18
